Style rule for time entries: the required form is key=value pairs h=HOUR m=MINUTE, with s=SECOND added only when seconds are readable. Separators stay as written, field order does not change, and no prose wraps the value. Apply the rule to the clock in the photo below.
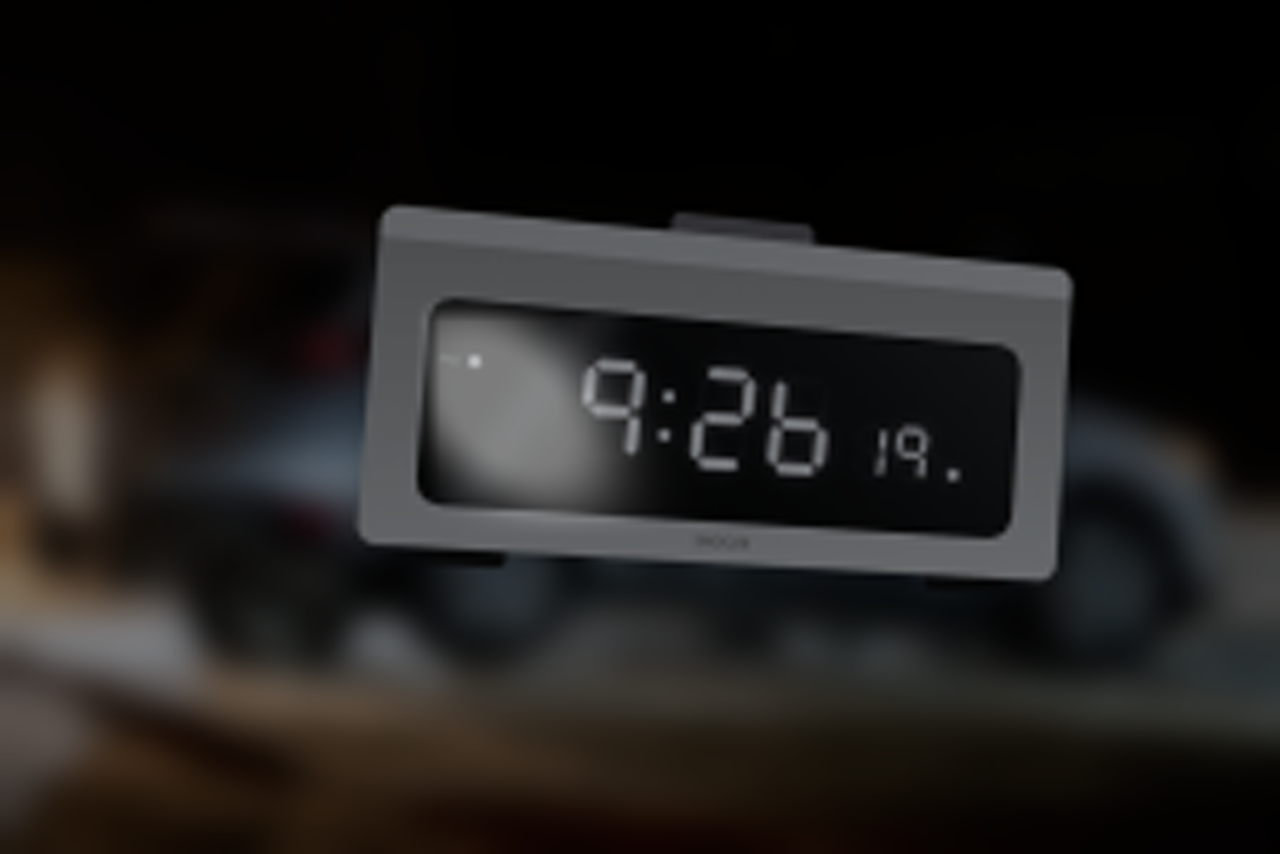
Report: h=9 m=26 s=19
